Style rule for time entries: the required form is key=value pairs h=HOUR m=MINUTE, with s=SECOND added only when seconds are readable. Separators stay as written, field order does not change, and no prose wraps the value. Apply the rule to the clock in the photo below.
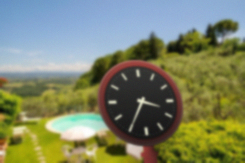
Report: h=3 m=35
